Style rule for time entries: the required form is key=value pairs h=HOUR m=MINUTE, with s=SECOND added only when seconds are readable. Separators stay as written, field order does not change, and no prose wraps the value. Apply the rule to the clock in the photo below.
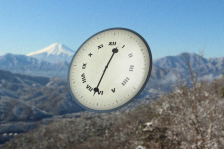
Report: h=12 m=32
